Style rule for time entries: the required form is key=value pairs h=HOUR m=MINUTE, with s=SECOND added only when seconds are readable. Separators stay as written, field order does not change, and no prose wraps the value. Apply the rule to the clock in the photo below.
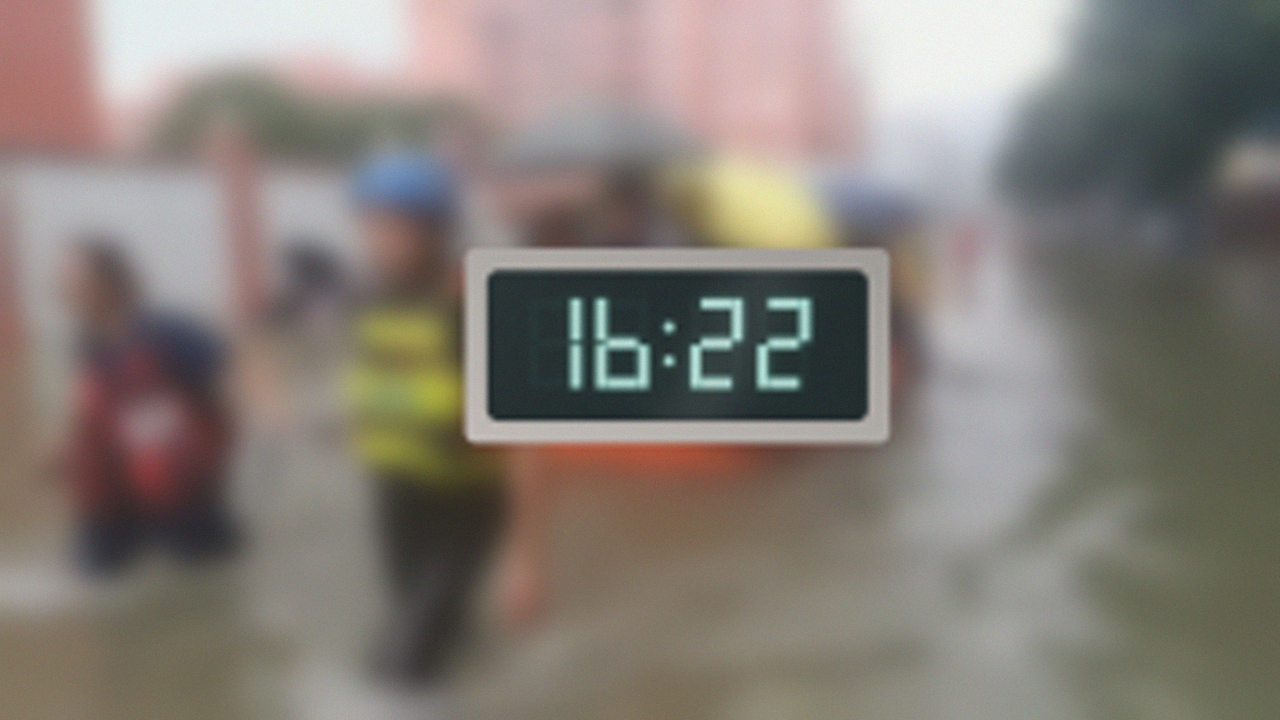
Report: h=16 m=22
